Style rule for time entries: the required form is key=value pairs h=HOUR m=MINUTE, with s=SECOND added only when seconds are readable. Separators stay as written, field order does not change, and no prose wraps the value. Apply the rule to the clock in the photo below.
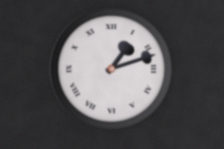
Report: h=1 m=12
